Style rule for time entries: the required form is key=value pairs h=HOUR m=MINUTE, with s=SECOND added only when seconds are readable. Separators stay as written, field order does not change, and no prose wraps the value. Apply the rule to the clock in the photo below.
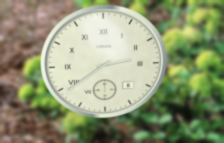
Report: h=2 m=39
